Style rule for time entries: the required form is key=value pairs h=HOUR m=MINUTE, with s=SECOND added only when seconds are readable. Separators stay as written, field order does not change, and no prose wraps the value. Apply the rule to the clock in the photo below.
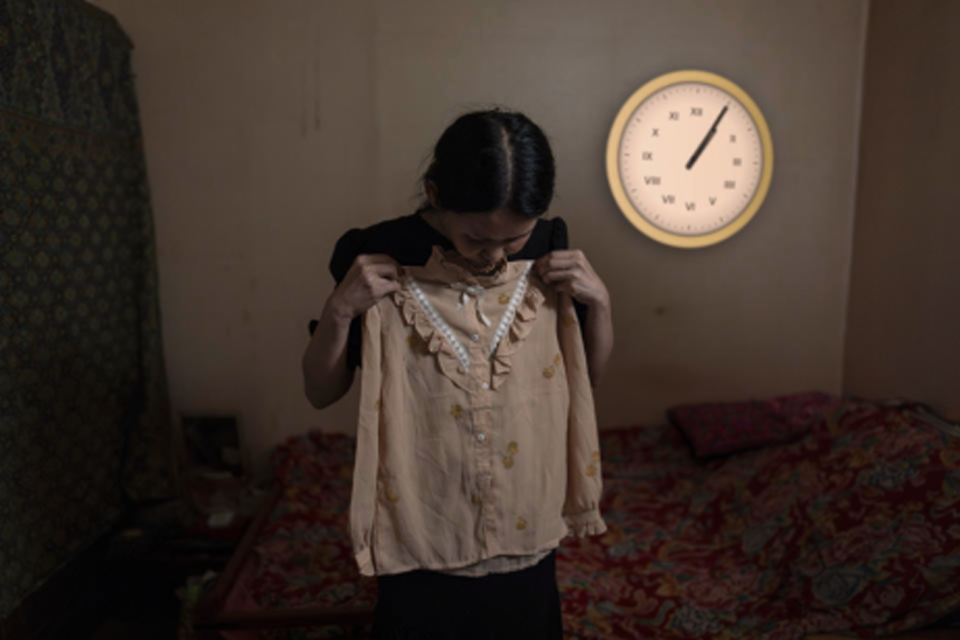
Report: h=1 m=5
